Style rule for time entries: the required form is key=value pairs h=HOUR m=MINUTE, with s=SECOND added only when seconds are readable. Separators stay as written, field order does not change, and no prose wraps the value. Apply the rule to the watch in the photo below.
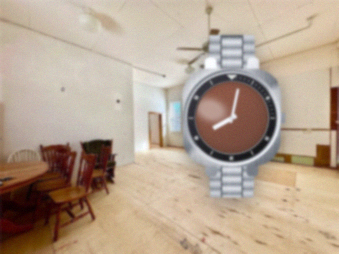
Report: h=8 m=2
